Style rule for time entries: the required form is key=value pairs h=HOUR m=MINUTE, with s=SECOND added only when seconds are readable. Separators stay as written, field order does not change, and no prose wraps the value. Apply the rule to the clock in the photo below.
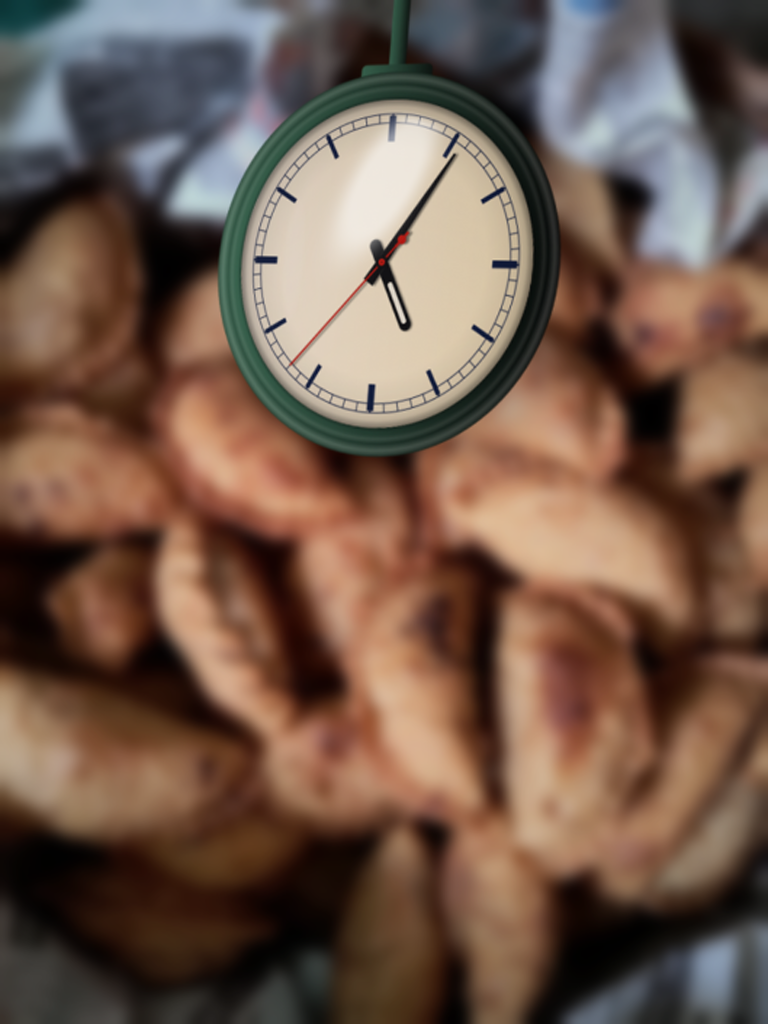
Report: h=5 m=5 s=37
